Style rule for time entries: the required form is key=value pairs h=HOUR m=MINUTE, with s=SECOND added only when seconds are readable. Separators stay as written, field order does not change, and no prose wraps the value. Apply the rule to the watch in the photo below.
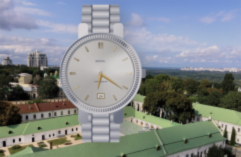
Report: h=6 m=21
